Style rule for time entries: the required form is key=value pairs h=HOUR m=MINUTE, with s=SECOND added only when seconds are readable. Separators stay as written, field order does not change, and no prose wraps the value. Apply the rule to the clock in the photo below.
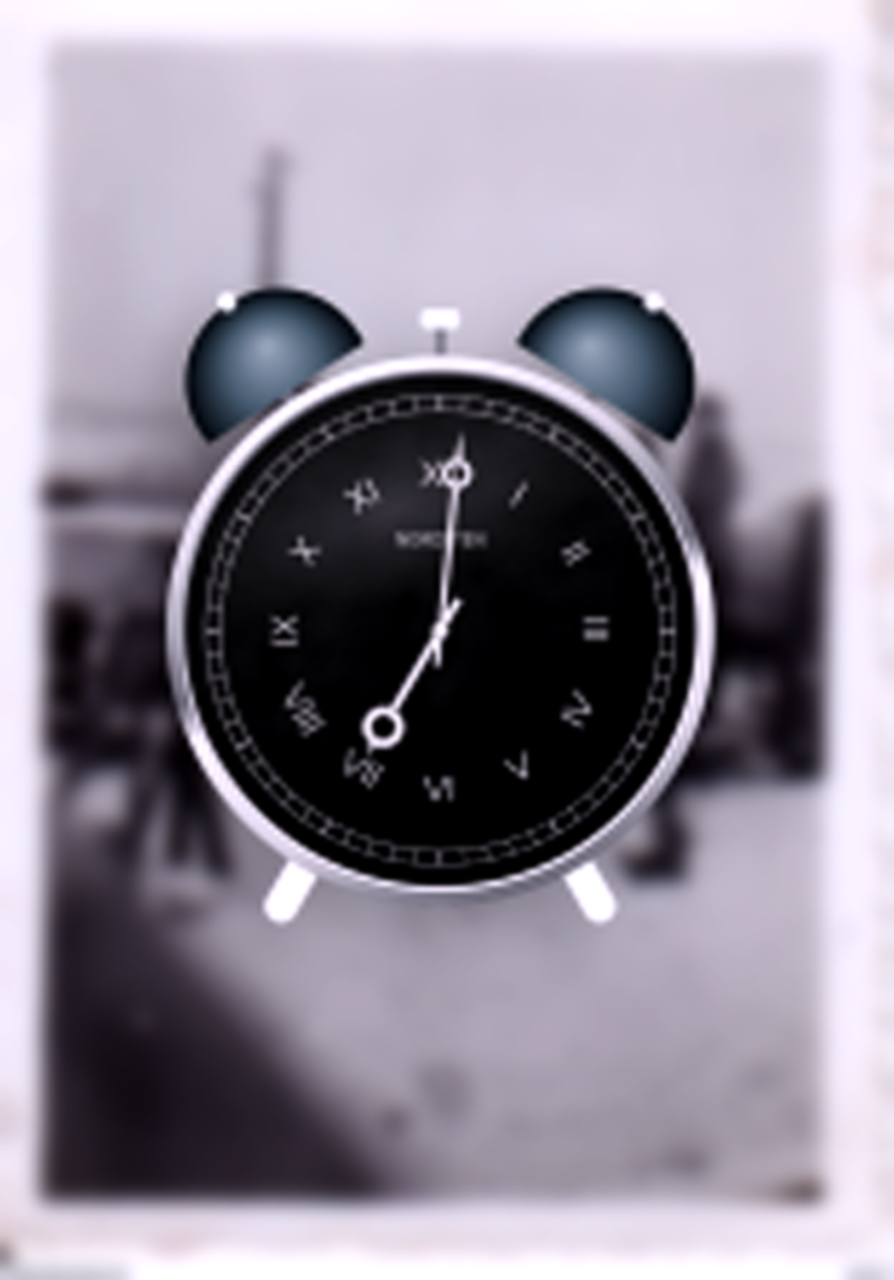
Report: h=7 m=1
